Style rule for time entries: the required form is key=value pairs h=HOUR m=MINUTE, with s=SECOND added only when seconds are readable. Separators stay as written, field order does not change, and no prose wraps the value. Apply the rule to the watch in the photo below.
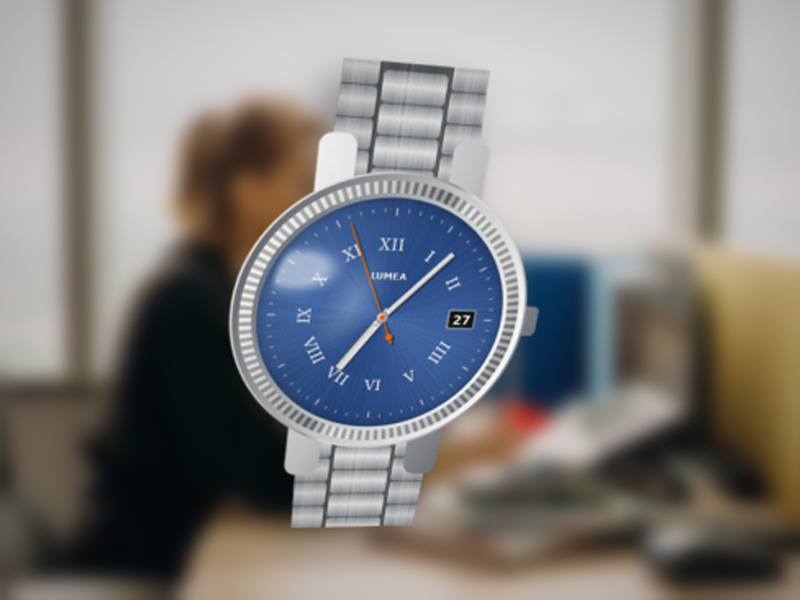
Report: h=7 m=6 s=56
